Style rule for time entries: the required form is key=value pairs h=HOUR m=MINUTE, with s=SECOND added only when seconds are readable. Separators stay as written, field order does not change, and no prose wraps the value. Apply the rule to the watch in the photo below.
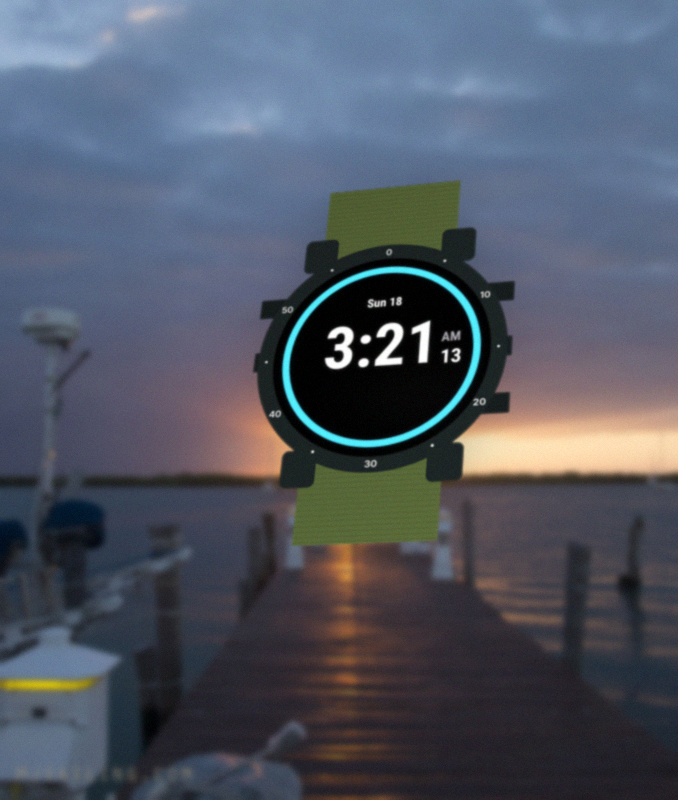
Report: h=3 m=21 s=13
